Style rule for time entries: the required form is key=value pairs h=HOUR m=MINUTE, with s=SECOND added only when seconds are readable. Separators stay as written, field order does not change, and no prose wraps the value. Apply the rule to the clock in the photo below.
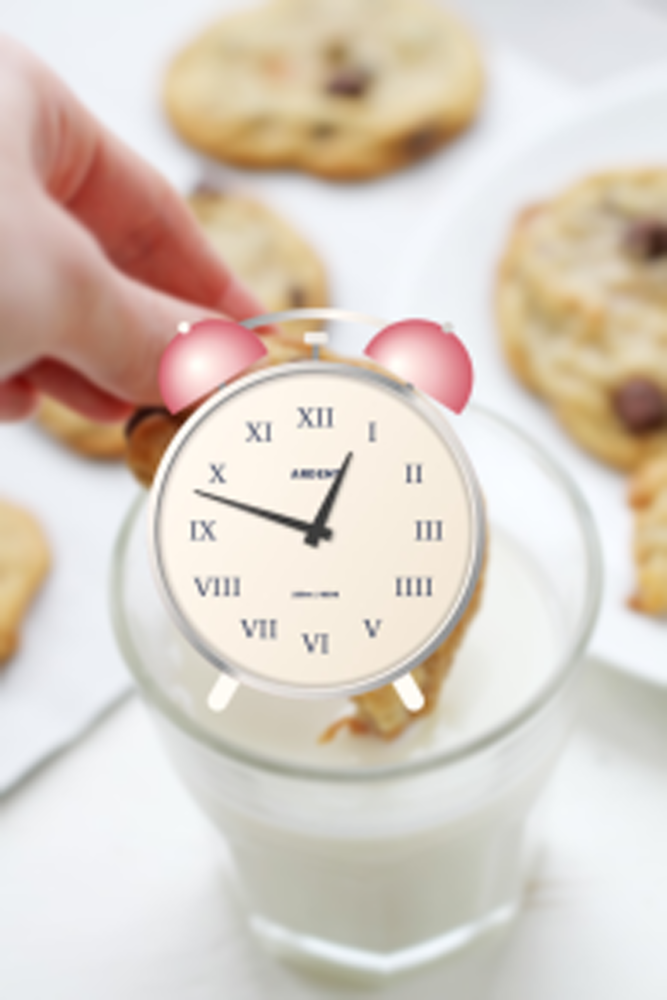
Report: h=12 m=48
